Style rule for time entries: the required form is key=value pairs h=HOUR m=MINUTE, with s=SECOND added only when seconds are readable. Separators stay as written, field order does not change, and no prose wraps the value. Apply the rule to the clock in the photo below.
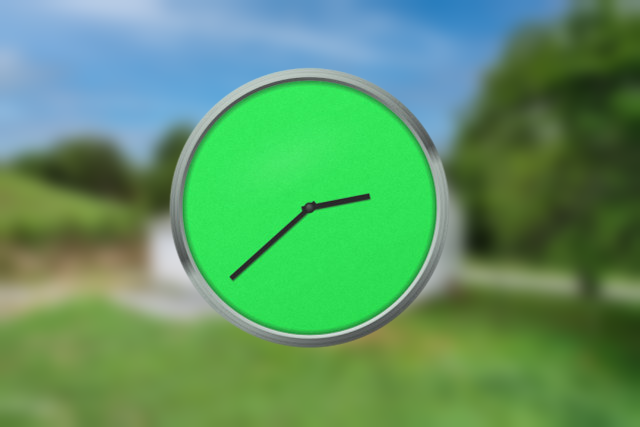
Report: h=2 m=38
